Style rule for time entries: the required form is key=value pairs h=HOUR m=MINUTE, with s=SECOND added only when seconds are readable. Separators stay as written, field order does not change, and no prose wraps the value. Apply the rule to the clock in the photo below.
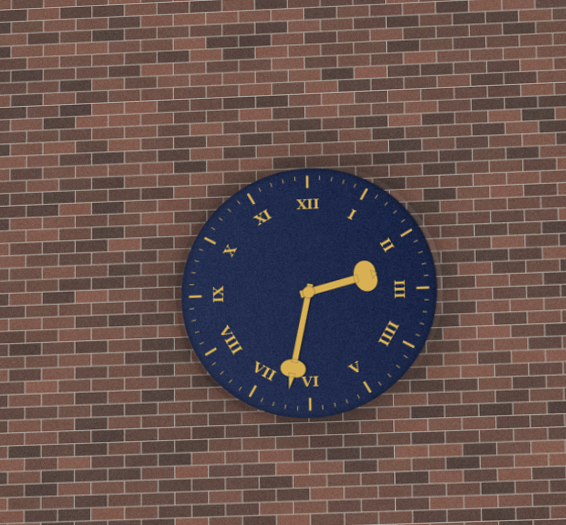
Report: h=2 m=32
